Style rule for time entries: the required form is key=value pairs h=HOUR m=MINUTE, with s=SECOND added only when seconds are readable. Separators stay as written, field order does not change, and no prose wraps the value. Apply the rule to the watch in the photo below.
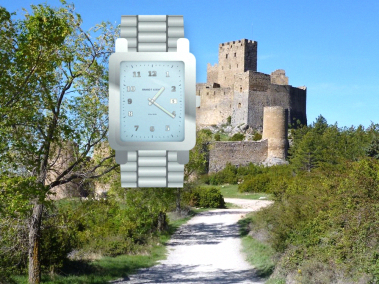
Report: h=1 m=21
